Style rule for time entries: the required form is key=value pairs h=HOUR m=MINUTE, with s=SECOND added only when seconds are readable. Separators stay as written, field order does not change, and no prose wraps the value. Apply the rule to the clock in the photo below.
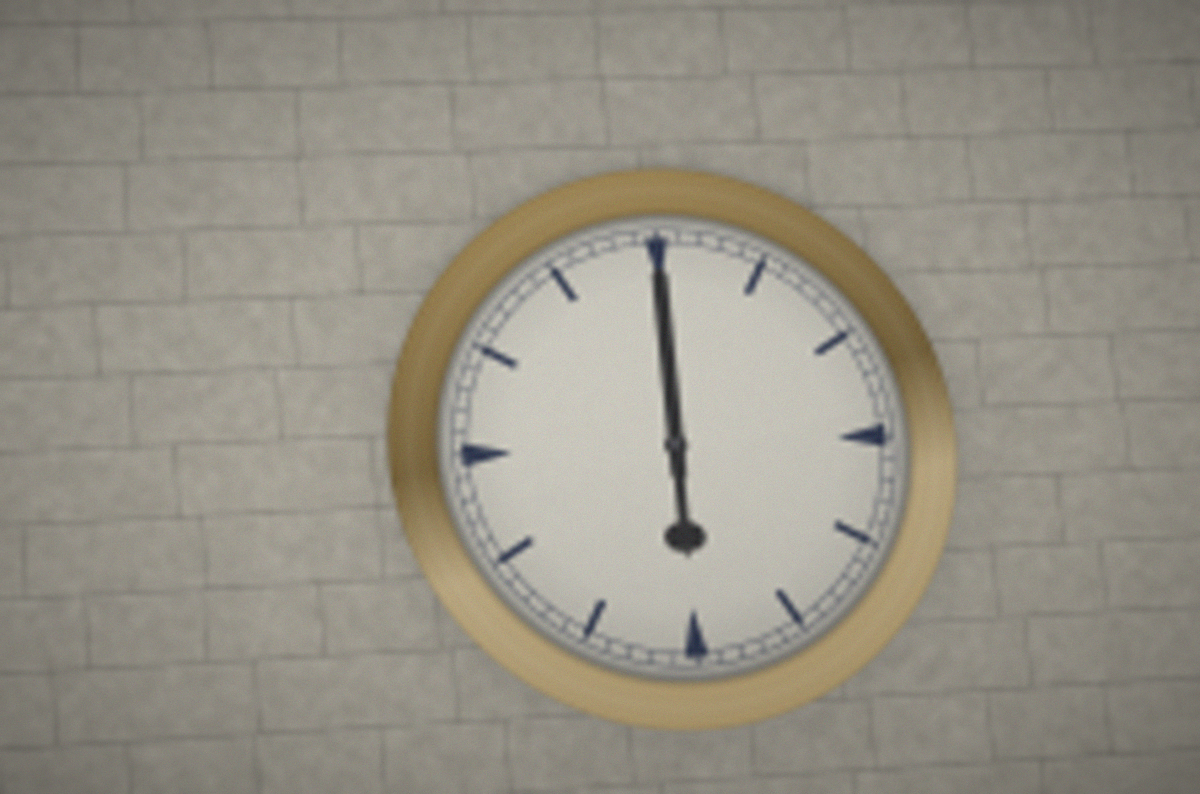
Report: h=6 m=0
